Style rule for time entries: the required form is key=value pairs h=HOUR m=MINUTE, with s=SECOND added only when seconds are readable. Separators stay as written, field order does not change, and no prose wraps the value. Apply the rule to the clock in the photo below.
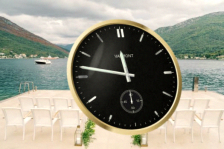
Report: h=11 m=47
